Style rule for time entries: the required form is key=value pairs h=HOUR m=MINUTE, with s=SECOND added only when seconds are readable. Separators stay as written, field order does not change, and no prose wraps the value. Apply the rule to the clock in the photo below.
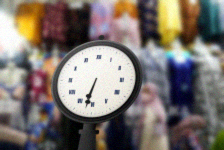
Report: h=6 m=32
